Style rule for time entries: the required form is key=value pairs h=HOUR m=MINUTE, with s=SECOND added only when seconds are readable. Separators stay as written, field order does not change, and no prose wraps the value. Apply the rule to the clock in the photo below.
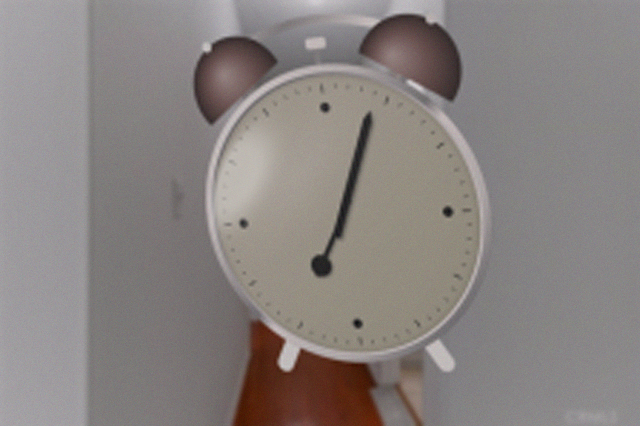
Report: h=7 m=4
